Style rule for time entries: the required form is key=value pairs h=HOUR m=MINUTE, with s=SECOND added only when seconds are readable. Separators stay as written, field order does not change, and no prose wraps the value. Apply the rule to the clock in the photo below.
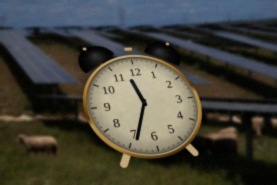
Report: h=11 m=34
